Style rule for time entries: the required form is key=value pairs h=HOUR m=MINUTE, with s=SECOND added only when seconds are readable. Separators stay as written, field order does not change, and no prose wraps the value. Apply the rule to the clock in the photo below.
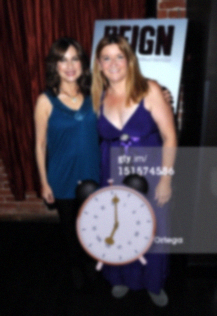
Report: h=7 m=1
